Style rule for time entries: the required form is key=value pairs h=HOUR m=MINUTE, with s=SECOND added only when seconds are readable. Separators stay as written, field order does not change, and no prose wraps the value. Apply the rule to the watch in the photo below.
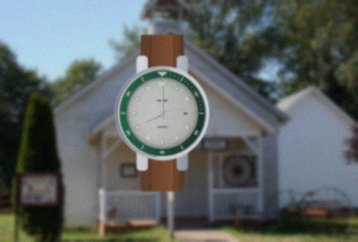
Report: h=8 m=0
